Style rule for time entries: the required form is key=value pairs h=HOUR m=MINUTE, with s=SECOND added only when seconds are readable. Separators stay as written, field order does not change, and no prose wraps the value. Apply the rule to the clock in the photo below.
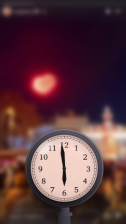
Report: h=5 m=59
